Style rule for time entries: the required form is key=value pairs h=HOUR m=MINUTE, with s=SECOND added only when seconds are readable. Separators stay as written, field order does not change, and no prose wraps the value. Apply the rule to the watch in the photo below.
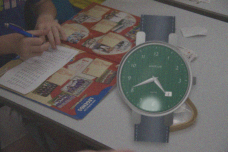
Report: h=4 m=41
